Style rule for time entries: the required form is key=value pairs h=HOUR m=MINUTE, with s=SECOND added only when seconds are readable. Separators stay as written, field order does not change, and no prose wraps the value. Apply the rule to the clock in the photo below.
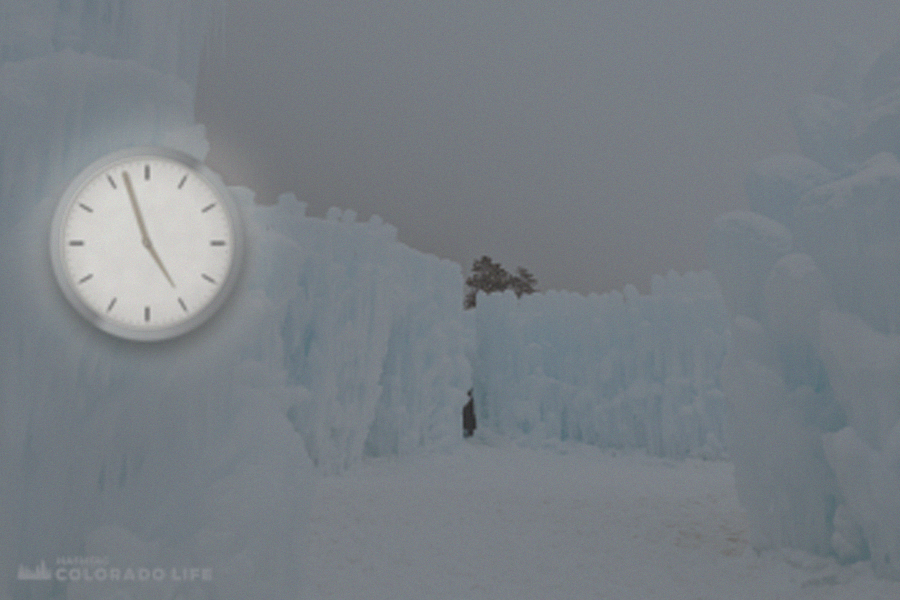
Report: h=4 m=57
